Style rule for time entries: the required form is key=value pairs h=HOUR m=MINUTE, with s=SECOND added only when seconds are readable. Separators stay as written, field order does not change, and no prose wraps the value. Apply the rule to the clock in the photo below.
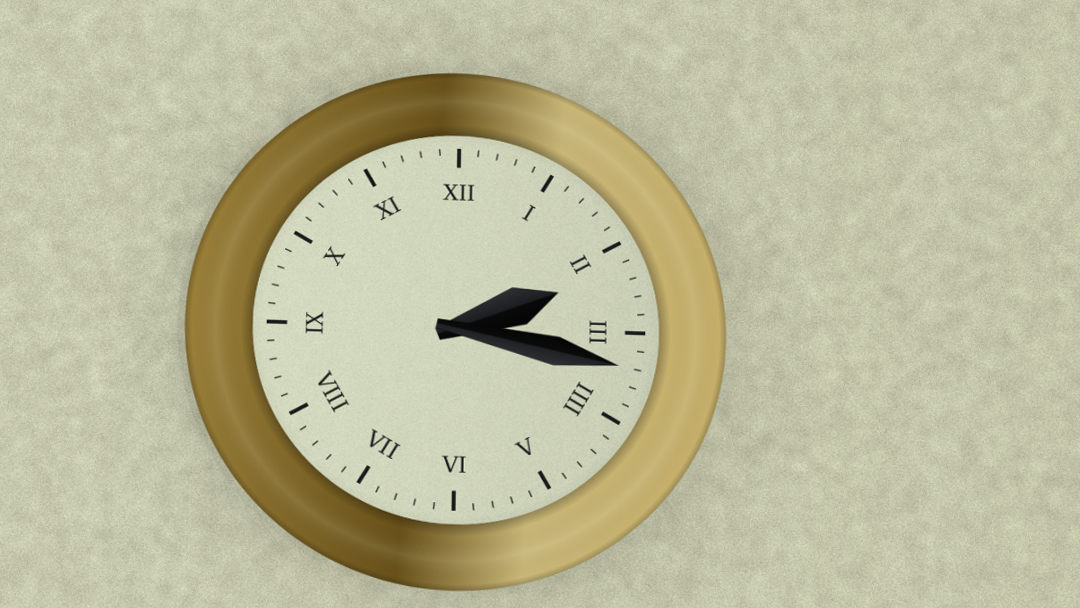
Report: h=2 m=17
